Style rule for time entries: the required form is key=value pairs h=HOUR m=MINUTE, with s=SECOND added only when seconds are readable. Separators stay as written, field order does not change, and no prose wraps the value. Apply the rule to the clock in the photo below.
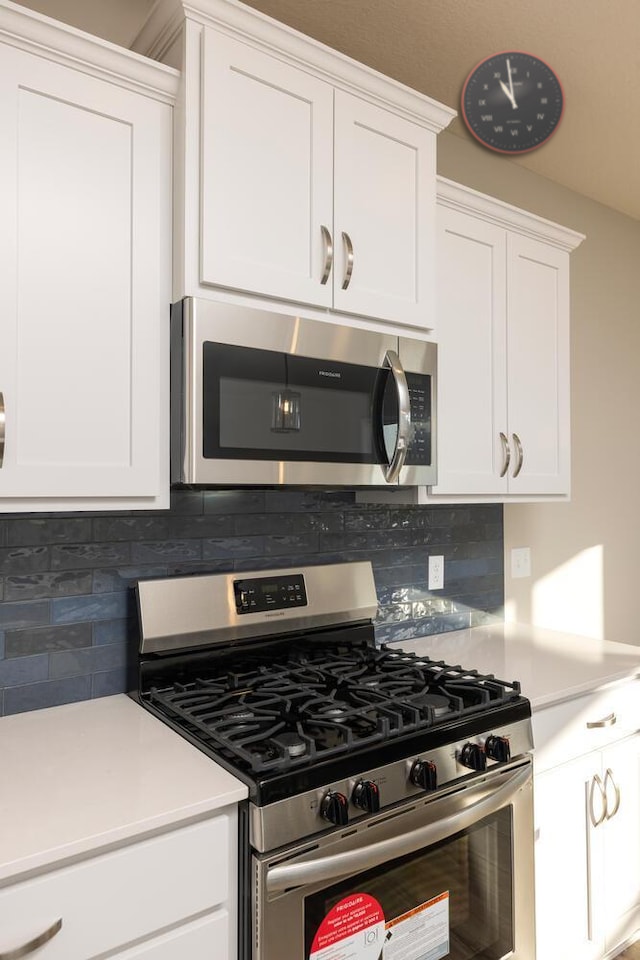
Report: h=10 m=59
